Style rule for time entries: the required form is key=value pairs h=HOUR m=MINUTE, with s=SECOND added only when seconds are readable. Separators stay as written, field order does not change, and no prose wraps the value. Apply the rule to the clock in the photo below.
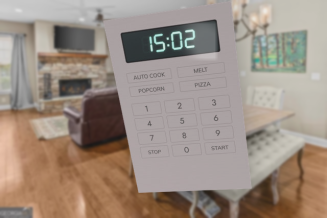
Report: h=15 m=2
